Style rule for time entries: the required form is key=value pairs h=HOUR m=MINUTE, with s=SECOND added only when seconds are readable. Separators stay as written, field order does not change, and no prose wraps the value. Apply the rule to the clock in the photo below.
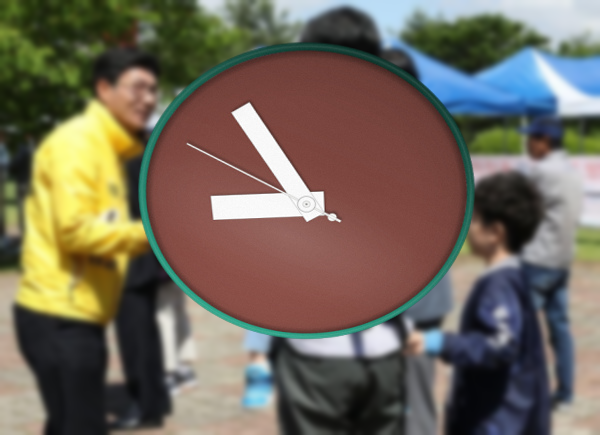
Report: h=8 m=54 s=50
